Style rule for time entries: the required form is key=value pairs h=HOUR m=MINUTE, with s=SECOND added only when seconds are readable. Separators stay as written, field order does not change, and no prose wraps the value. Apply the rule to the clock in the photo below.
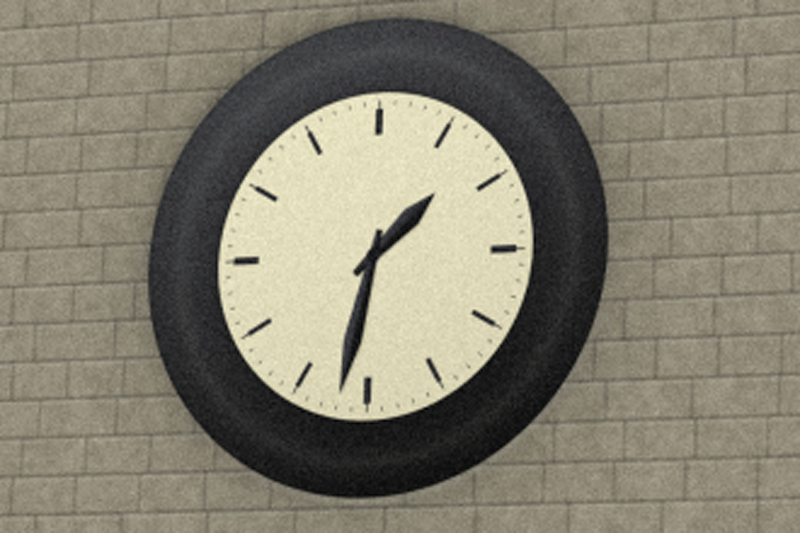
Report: h=1 m=32
